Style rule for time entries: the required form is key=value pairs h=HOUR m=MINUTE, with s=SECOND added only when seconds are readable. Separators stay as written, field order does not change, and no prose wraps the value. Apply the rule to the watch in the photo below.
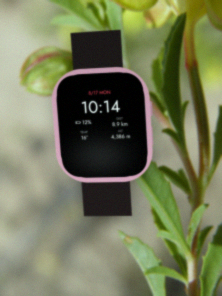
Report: h=10 m=14
